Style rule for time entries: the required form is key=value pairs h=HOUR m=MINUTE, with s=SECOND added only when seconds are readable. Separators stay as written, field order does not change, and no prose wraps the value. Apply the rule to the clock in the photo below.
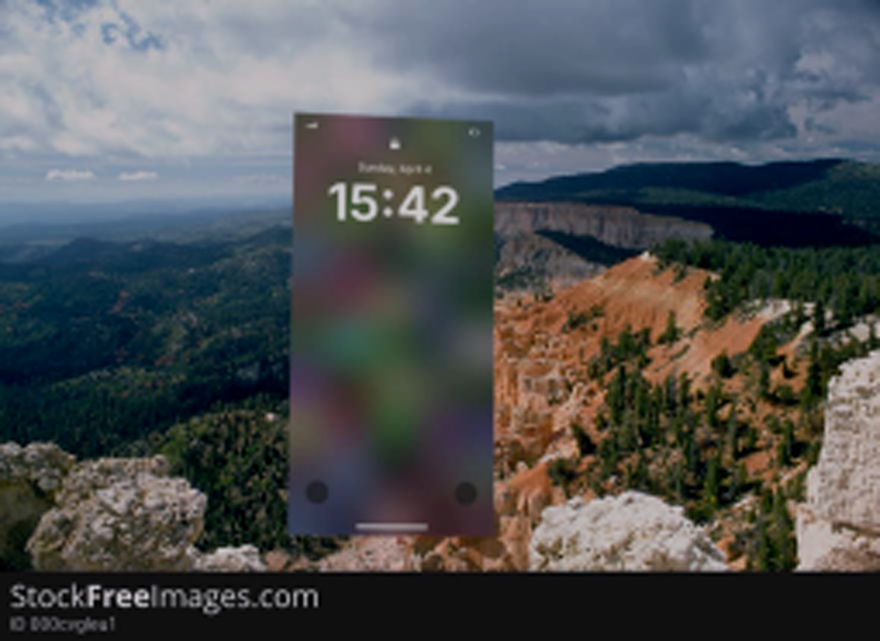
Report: h=15 m=42
